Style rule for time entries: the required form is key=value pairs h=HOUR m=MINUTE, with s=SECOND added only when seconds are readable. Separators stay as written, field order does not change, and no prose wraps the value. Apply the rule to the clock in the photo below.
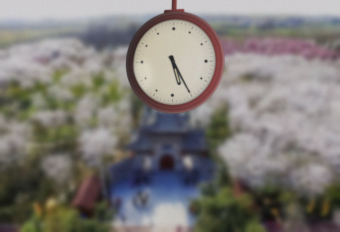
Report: h=5 m=25
